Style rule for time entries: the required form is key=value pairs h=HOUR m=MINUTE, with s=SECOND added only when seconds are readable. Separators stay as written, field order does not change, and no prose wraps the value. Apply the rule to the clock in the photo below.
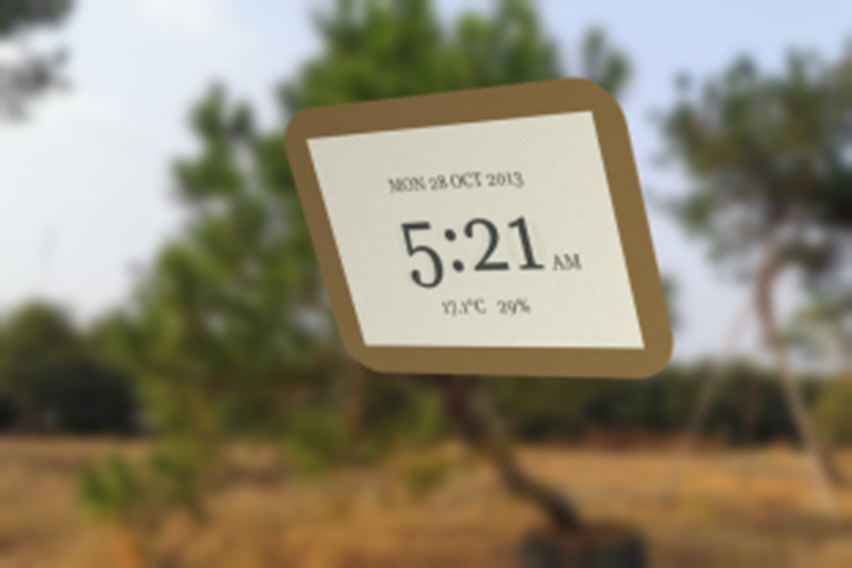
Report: h=5 m=21
